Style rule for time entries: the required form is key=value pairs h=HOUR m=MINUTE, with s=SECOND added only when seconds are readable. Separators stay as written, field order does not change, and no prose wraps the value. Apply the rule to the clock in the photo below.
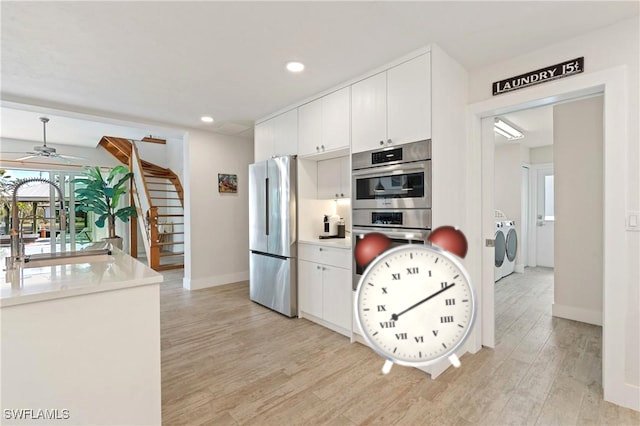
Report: h=8 m=11
